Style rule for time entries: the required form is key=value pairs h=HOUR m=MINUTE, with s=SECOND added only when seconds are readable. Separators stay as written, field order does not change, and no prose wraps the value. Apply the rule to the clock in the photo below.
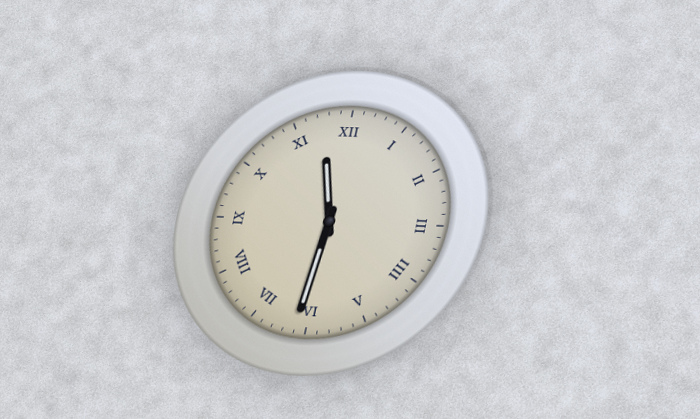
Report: h=11 m=31
